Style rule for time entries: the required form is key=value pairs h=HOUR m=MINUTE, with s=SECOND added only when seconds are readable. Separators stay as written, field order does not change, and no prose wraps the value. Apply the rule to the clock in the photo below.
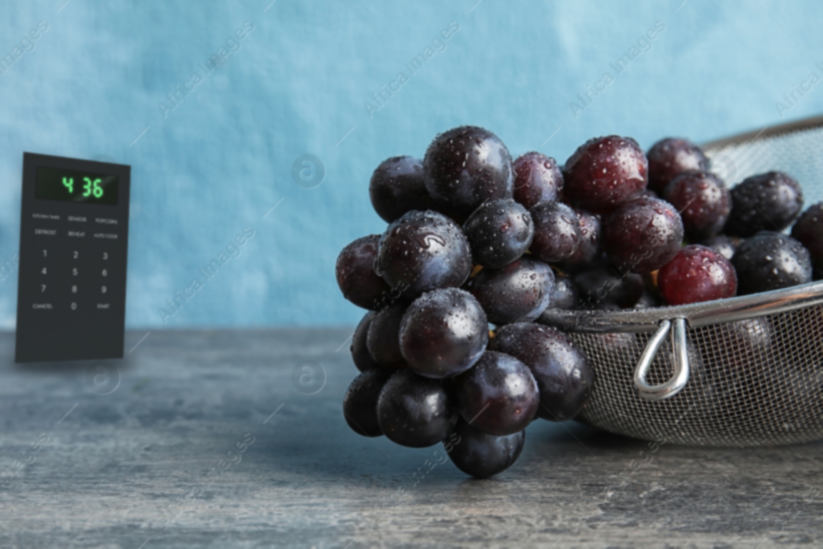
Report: h=4 m=36
